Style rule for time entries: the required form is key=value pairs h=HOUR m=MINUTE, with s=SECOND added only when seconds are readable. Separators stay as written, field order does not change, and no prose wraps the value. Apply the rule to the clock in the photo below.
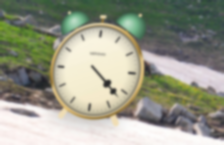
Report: h=4 m=22
